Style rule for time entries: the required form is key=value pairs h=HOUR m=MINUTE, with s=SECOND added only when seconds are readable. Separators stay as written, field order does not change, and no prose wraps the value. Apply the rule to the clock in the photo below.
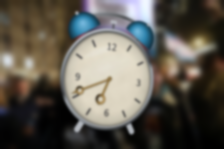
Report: h=6 m=41
